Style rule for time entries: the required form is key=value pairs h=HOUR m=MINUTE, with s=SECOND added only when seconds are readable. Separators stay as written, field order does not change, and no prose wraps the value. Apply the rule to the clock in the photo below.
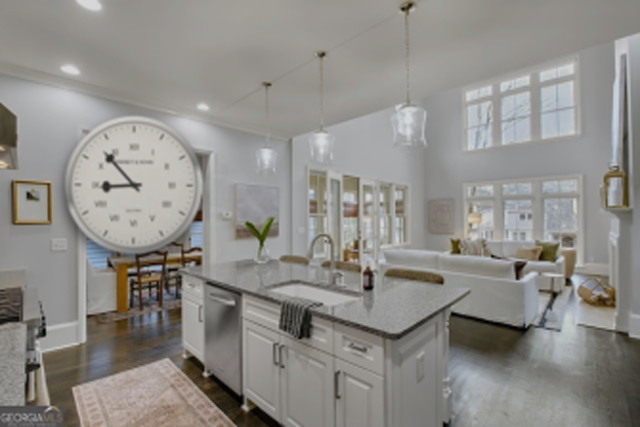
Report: h=8 m=53
